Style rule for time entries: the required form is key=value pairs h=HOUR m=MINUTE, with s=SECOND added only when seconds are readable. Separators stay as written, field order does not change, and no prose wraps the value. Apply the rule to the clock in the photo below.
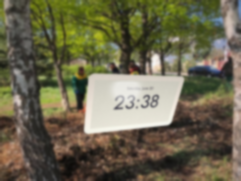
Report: h=23 m=38
